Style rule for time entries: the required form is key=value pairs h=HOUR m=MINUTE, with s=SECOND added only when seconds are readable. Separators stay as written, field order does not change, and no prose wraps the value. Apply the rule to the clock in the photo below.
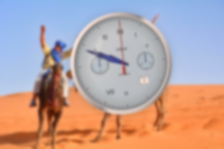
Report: h=9 m=49
